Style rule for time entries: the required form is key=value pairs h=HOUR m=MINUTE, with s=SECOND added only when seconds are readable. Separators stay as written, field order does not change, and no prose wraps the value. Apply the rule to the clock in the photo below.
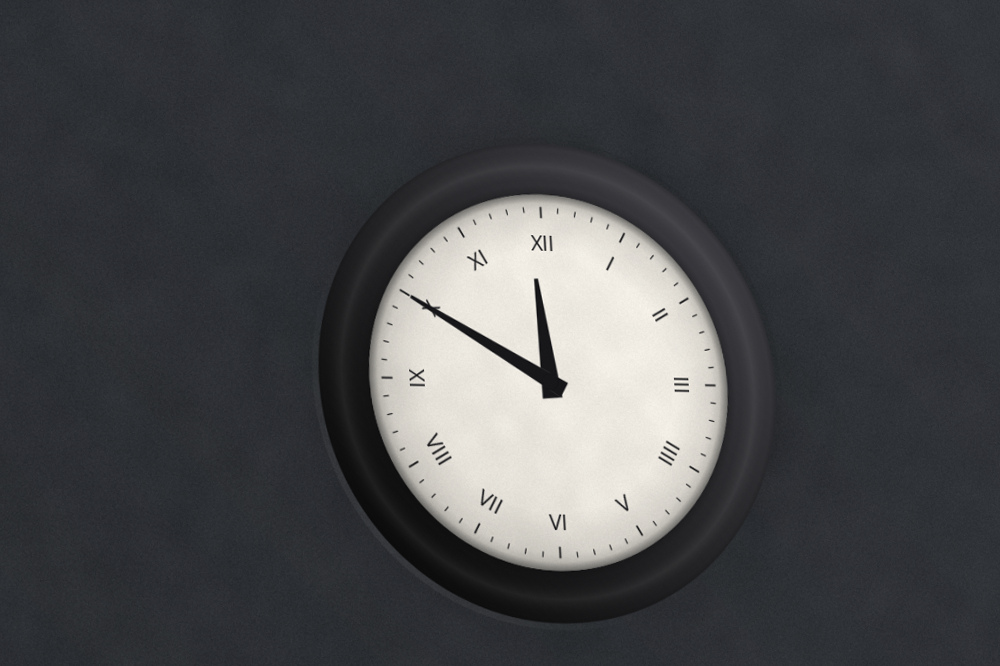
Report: h=11 m=50
